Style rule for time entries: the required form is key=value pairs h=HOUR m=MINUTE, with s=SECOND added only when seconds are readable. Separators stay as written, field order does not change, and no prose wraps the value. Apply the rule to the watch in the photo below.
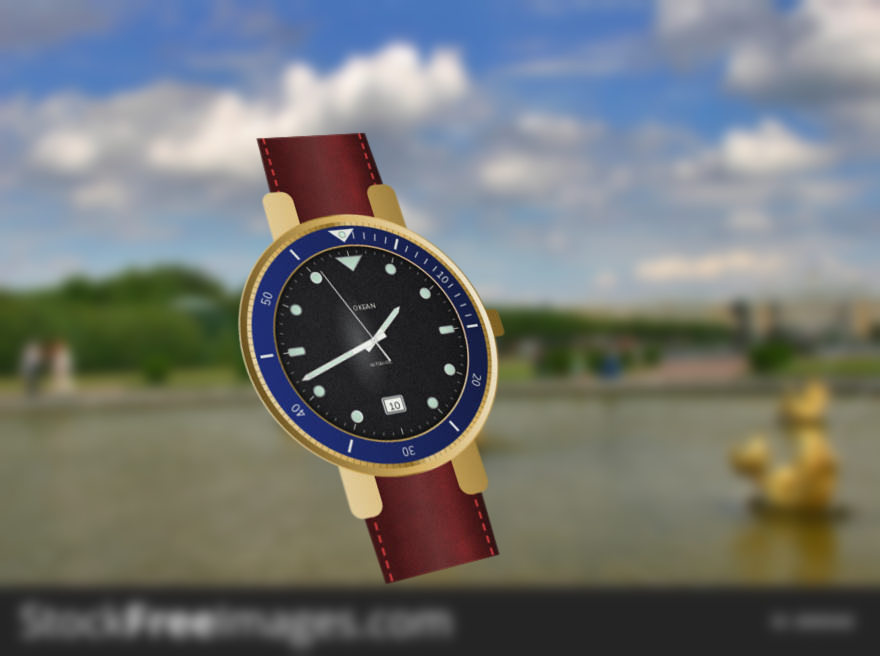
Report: h=1 m=41 s=56
